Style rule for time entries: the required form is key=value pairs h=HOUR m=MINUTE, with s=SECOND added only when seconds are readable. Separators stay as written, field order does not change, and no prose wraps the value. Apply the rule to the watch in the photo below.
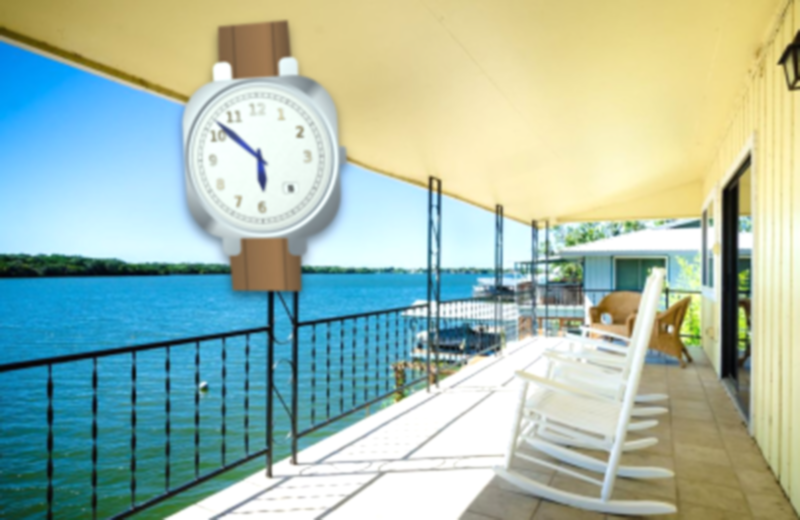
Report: h=5 m=52
